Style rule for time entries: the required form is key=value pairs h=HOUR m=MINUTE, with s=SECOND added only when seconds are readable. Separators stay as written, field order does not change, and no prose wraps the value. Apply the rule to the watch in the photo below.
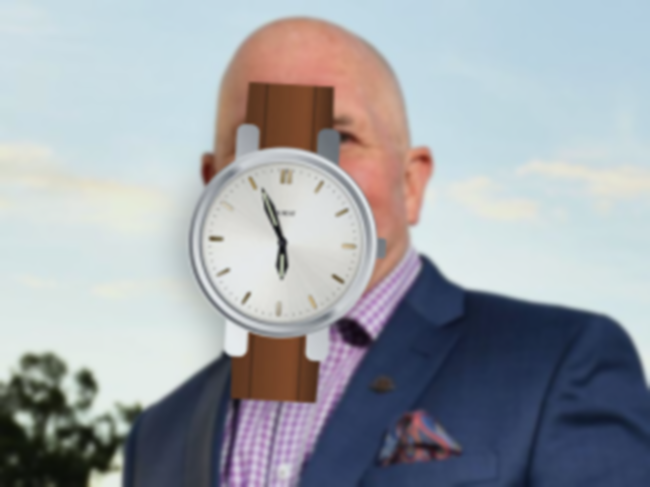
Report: h=5 m=56
